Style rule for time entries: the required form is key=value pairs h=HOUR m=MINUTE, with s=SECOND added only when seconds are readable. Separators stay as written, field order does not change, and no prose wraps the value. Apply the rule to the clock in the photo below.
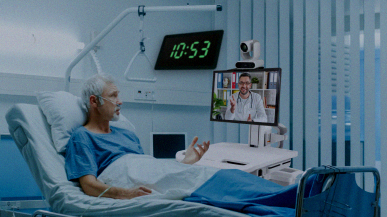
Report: h=10 m=53
